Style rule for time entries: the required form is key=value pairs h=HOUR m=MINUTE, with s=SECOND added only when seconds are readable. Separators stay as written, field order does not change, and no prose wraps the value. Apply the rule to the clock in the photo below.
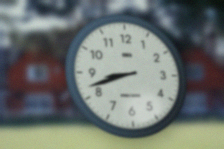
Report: h=8 m=42
